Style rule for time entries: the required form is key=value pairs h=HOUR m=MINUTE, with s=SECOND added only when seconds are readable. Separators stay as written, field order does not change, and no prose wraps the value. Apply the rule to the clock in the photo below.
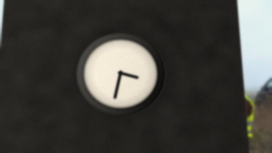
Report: h=3 m=32
